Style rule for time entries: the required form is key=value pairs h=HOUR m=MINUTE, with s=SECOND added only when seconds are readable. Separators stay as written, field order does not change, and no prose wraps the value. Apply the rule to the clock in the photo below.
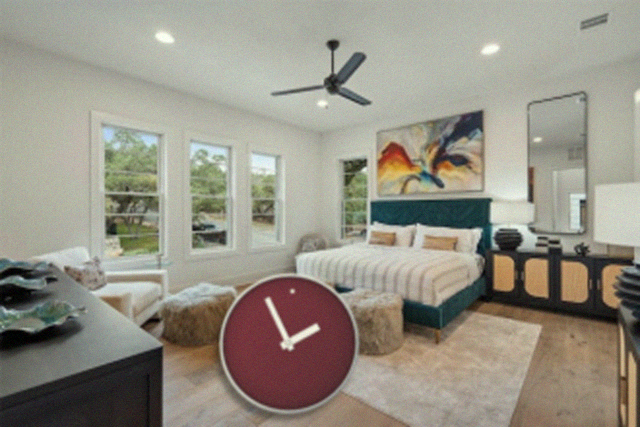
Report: h=1 m=55
